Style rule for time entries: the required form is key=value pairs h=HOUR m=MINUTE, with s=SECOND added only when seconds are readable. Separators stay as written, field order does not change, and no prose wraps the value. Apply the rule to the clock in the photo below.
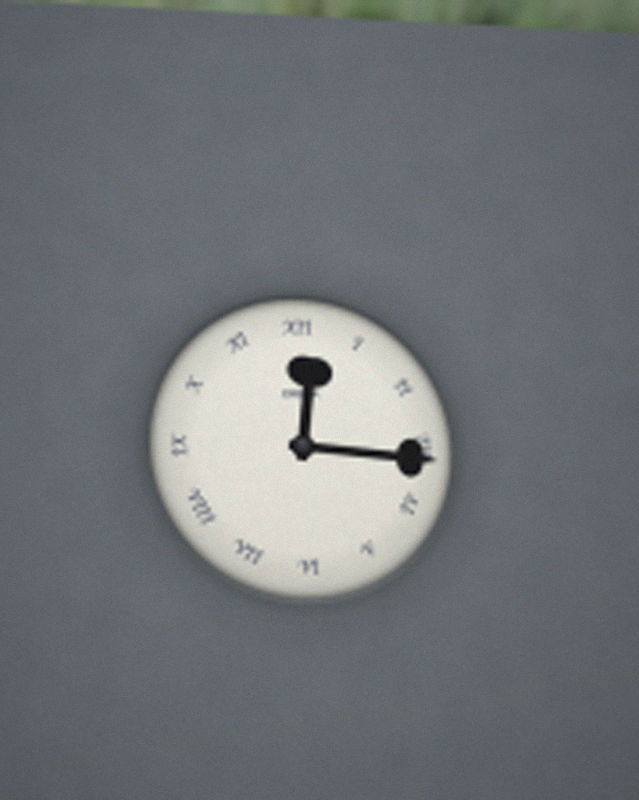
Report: h=12 m=16
